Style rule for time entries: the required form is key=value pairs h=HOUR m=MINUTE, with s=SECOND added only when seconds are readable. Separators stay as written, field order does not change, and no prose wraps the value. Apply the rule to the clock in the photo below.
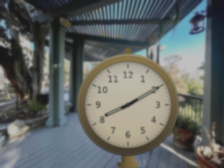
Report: h=8 m=10
